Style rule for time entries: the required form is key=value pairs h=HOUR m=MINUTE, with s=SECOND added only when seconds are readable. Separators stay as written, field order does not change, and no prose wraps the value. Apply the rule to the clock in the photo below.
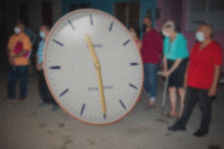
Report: h=11 m=30
